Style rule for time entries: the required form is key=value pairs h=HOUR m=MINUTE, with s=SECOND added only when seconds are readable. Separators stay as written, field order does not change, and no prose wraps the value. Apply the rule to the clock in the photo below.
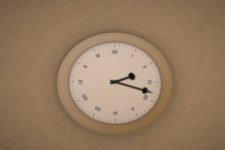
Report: h=2 m=18
